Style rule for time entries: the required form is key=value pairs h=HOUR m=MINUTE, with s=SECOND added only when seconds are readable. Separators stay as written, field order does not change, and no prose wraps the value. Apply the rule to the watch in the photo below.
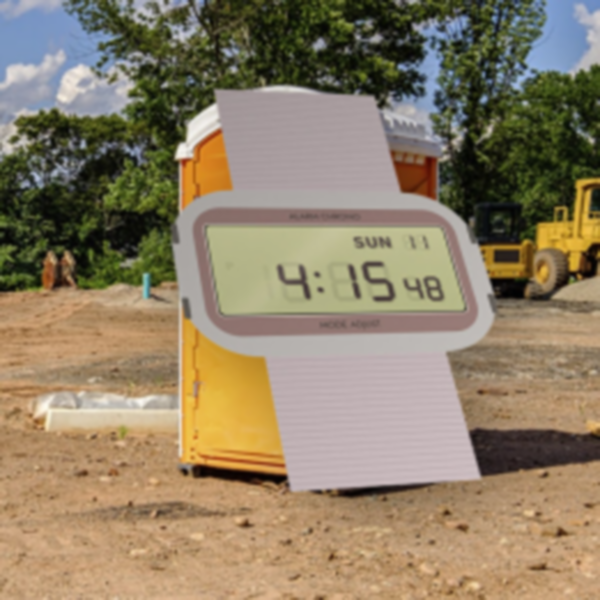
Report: h=4 m=15 s=48
